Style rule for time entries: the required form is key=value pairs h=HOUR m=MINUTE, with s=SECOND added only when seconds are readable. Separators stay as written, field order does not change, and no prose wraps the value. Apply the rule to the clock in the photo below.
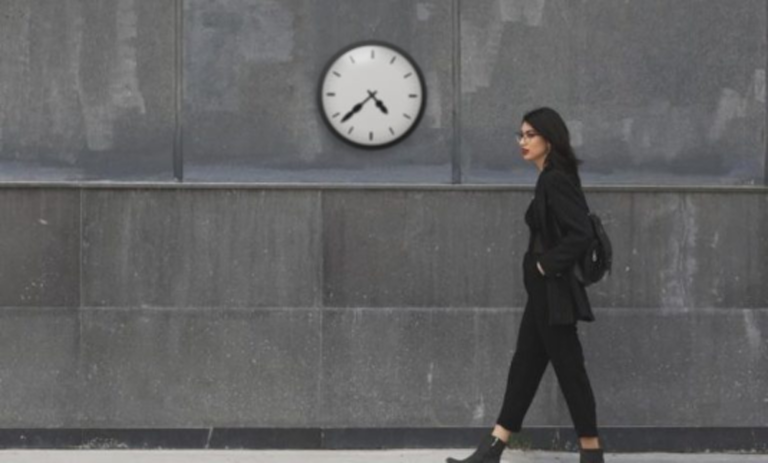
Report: h=4 m=38
